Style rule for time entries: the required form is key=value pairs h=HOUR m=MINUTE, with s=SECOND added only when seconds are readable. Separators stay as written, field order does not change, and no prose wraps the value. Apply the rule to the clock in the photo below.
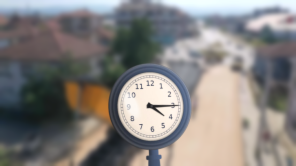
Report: h=4 m=15
